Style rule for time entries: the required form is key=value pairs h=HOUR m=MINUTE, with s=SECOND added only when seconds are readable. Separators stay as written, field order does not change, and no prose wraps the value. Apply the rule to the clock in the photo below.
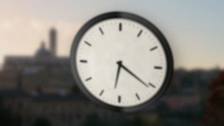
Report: h=6 m=21
